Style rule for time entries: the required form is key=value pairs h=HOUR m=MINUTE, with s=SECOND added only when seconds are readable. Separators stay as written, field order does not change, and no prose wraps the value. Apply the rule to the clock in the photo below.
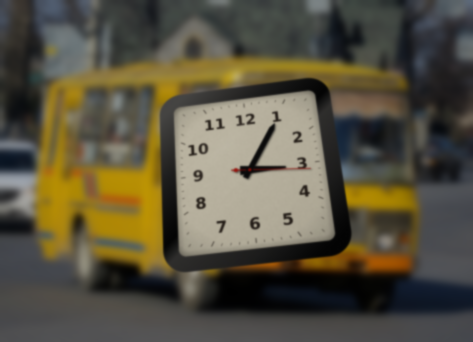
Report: h=3 m=5 s=16
